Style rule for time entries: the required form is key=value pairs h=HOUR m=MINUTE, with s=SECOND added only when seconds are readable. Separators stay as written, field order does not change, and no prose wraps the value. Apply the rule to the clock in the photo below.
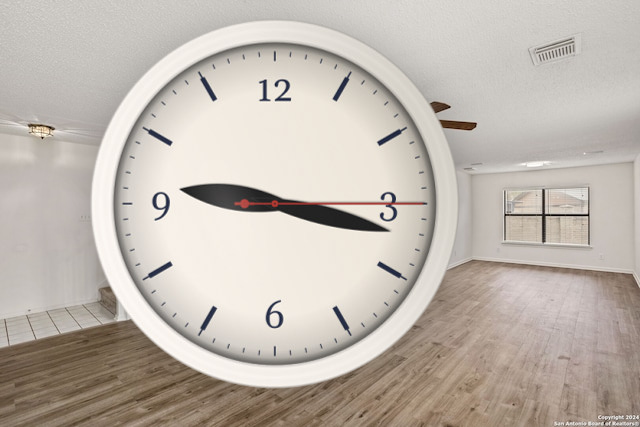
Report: h=9 m=17 s=15
